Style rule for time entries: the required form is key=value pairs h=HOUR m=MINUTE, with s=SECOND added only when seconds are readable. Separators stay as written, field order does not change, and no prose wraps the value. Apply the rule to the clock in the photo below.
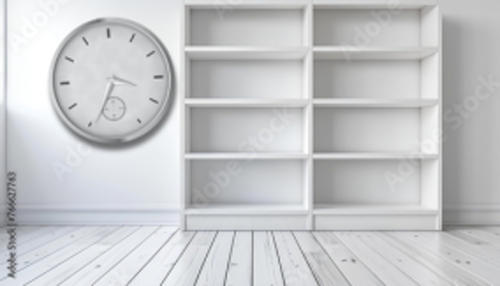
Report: h=3 m=34
